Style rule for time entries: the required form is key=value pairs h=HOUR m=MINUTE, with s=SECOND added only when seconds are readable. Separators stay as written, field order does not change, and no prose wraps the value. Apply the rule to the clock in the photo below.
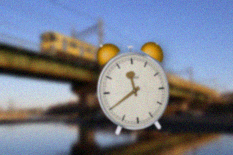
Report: h=11 m=40
